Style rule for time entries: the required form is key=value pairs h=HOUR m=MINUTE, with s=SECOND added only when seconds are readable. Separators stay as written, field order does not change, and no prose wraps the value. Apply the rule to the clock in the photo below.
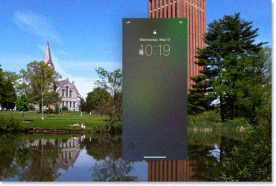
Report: h=10 m=19
